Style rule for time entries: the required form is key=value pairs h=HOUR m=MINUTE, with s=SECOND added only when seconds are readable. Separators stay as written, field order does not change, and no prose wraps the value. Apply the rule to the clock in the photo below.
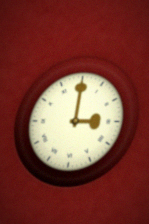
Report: h=3 m=0
